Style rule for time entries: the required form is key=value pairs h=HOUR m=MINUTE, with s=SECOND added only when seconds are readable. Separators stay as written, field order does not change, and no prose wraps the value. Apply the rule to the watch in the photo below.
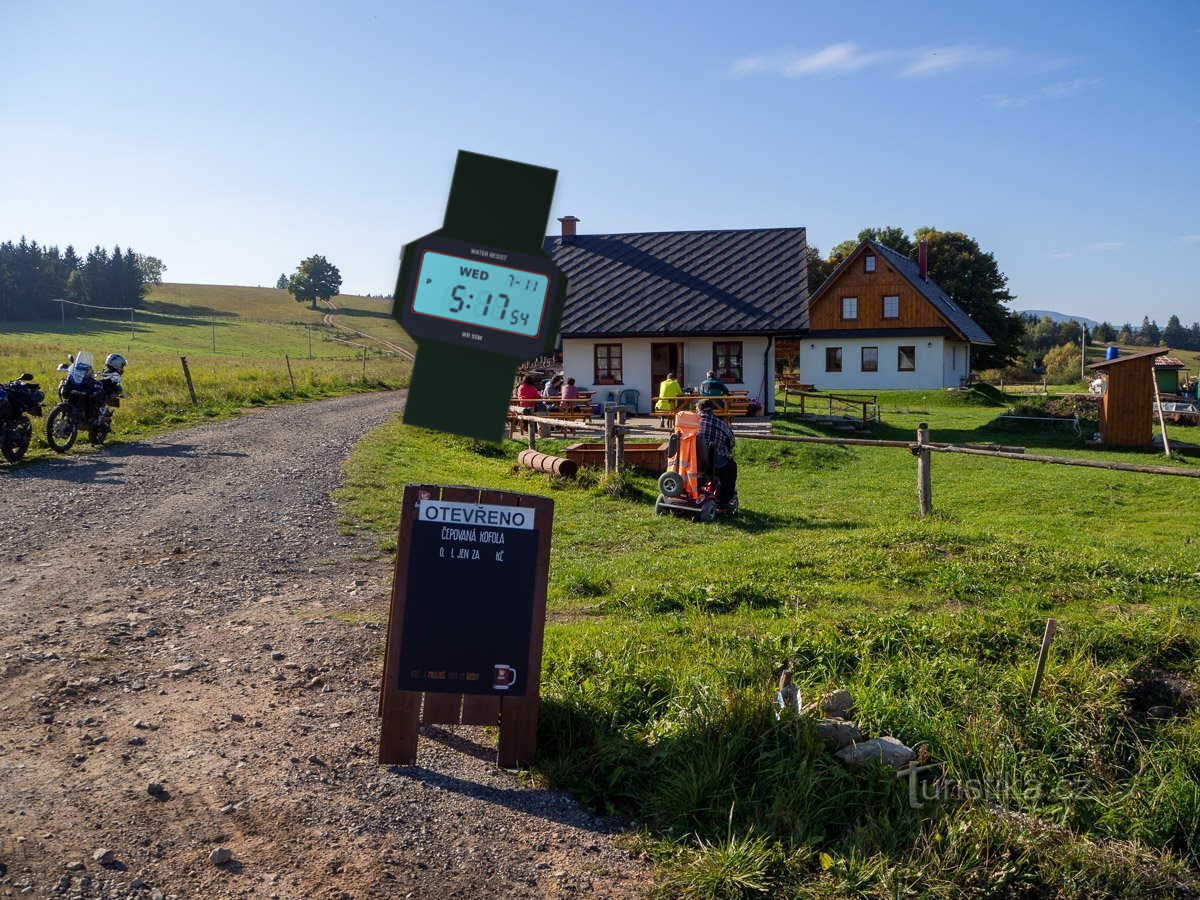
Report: h=5 m=17 s=54
